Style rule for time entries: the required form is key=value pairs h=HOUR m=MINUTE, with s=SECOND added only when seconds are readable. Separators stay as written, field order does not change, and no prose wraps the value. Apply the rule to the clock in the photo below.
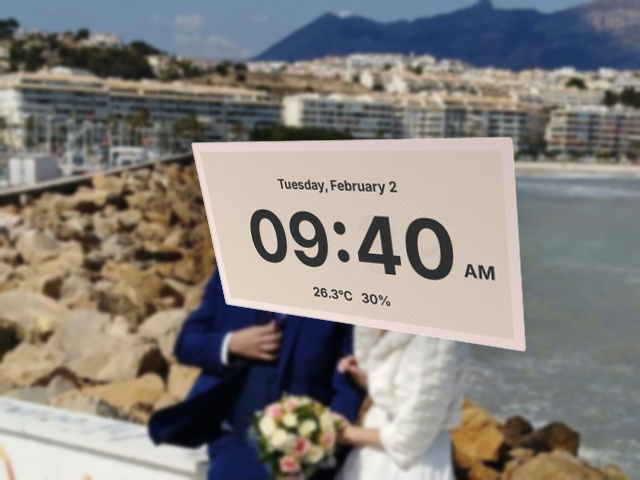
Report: h=9 m=40
